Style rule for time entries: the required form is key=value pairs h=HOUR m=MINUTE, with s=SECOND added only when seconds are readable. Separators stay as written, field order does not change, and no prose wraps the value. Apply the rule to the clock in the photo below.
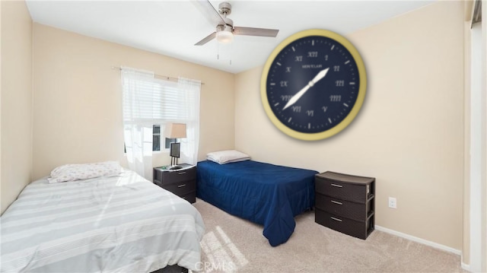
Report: h=1 m=38
